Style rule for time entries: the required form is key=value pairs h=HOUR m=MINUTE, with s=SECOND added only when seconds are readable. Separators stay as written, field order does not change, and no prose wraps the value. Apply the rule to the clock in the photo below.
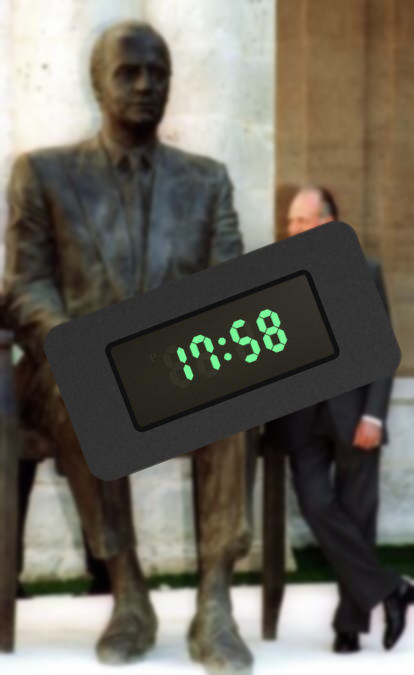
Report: h=17 m=58
